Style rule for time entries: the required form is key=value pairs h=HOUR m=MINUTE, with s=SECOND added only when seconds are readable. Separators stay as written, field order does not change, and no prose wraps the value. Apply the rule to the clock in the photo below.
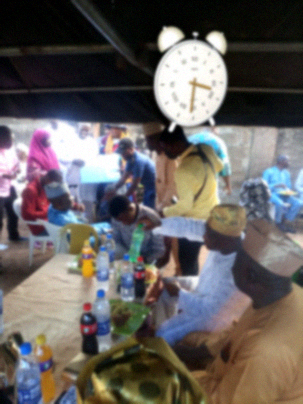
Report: h=3 m=31
